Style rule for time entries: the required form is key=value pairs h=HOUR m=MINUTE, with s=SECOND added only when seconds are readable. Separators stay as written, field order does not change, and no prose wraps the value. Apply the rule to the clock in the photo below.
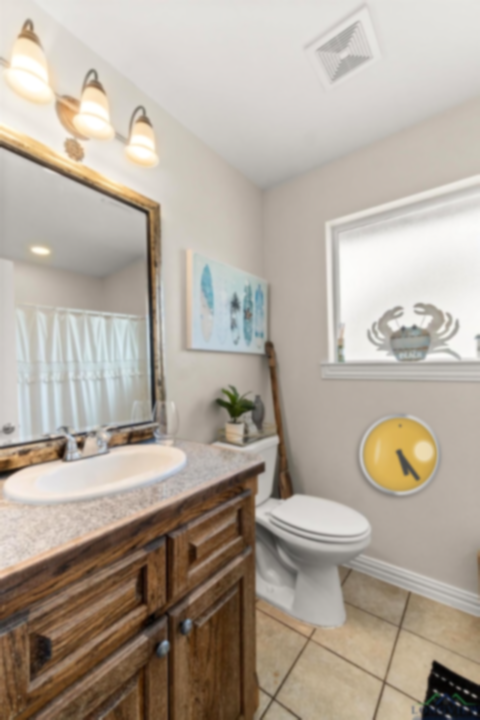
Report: h=5 m=24
